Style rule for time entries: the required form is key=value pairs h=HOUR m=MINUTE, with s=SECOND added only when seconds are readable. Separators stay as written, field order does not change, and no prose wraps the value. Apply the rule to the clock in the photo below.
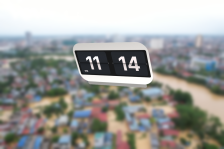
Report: h=11 m=14
